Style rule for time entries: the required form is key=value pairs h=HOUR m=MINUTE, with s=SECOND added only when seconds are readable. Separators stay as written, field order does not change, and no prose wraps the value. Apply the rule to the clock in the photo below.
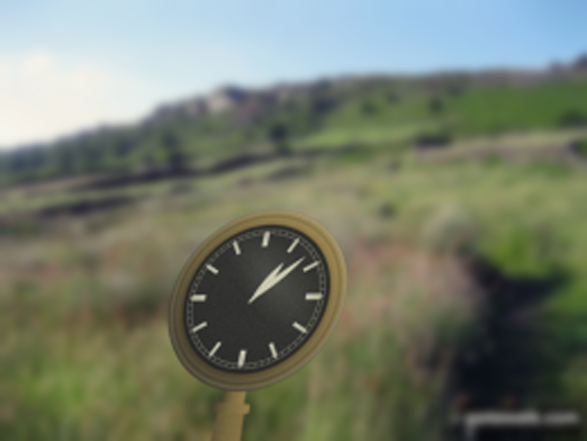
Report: h=1 m=8
